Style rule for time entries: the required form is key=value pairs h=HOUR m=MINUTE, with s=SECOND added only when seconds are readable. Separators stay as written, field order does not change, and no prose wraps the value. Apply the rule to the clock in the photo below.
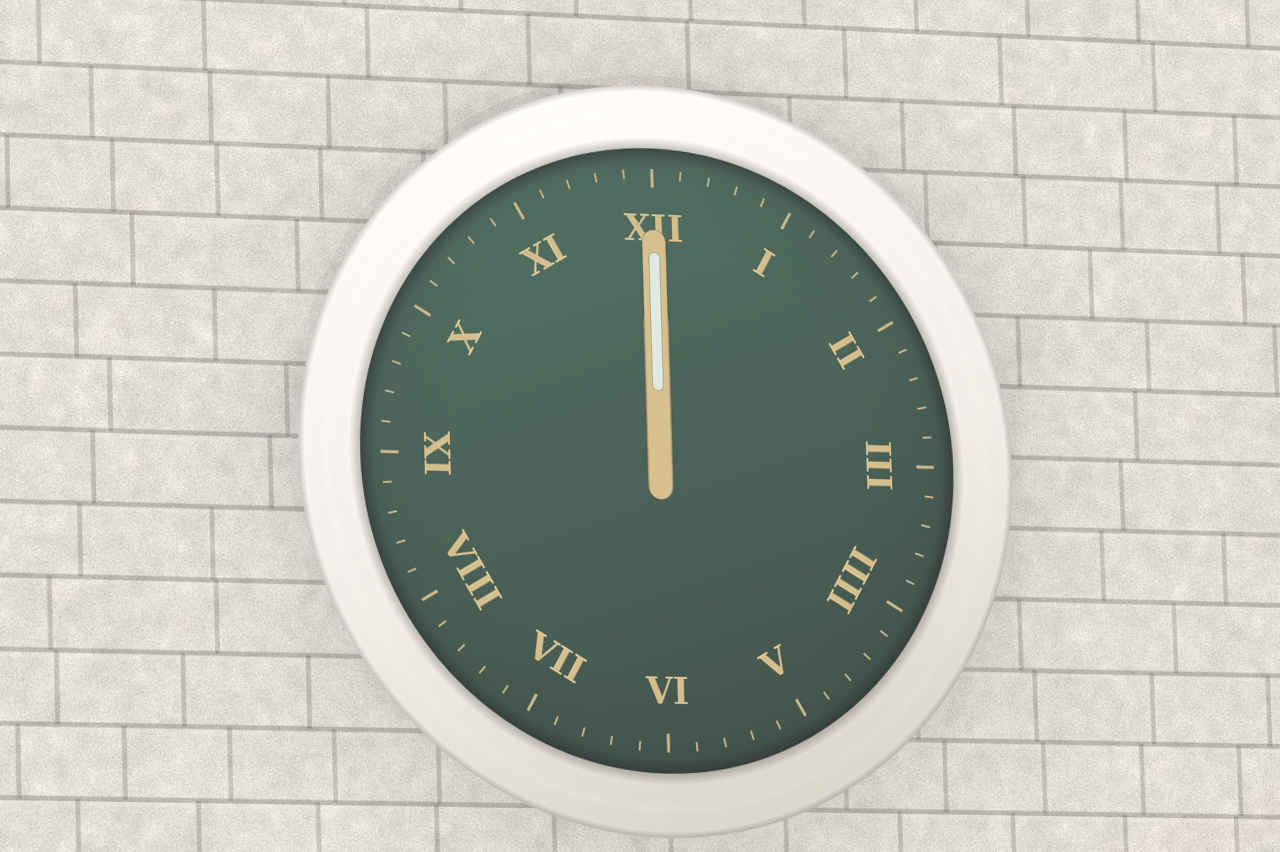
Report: h=12 m=0
